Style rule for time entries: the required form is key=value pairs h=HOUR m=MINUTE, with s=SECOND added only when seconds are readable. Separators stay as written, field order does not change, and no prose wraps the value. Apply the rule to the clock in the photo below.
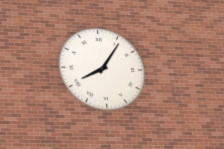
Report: h=8 m=6
